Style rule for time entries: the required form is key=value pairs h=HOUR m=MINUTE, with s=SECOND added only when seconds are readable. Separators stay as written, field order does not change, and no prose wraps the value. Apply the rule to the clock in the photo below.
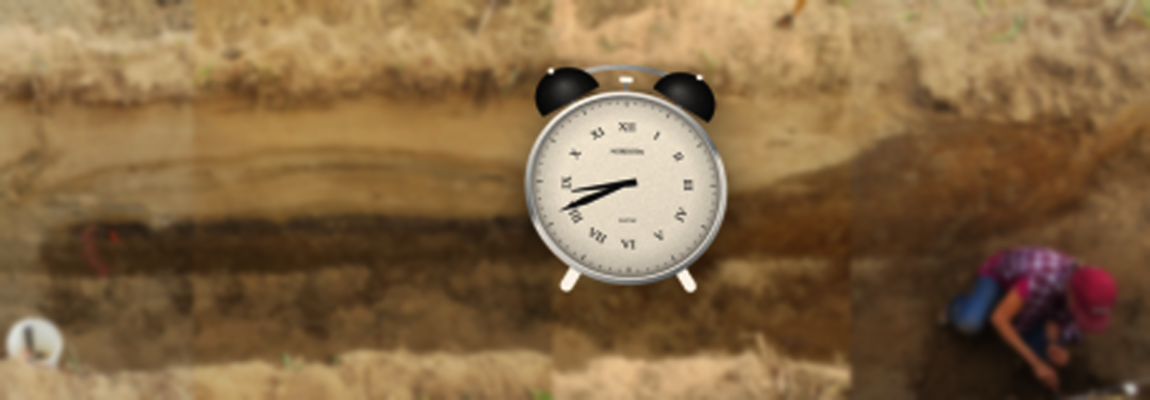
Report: h=8 m=41
